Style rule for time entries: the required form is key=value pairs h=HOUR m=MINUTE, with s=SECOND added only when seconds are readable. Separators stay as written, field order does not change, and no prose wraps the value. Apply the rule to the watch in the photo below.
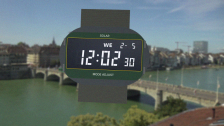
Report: h=12 m=2 s=30
